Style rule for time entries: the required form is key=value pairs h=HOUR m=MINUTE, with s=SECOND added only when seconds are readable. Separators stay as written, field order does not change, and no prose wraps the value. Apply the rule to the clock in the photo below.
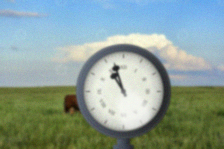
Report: h=10 m=57
